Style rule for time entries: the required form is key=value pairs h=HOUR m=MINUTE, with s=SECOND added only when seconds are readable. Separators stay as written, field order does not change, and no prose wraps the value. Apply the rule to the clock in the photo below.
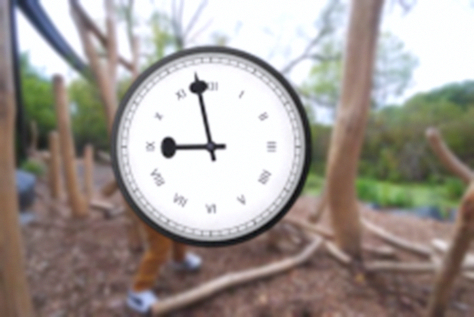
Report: h=8 m=58
